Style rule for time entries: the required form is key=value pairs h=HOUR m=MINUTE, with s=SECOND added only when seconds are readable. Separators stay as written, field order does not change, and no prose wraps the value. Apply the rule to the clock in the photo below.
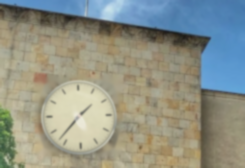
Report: h=1 m=37
